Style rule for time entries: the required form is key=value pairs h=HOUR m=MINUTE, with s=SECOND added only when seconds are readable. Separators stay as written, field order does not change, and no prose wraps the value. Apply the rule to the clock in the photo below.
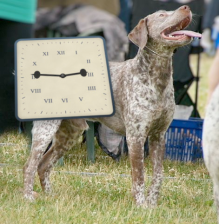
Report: h=2 m=46
